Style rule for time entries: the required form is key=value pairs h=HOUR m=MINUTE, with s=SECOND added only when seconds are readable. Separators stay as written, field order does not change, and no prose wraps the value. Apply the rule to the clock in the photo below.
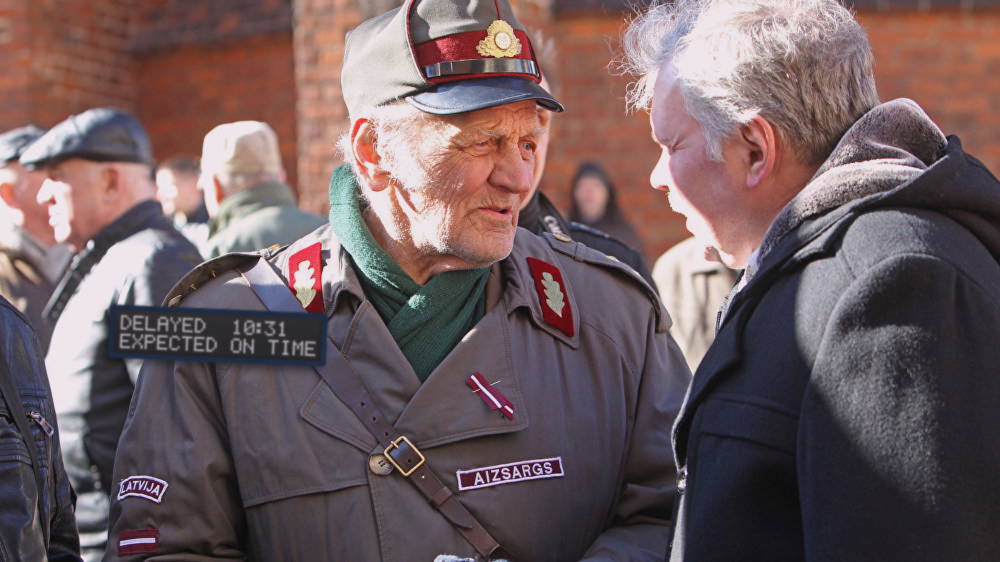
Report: h=10 m=31
